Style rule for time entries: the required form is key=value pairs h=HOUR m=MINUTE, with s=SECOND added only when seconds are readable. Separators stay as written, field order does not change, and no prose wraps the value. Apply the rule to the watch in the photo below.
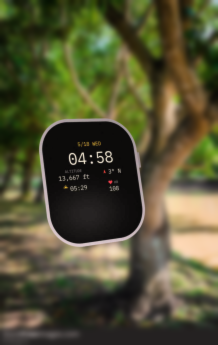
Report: h=4 m=58
